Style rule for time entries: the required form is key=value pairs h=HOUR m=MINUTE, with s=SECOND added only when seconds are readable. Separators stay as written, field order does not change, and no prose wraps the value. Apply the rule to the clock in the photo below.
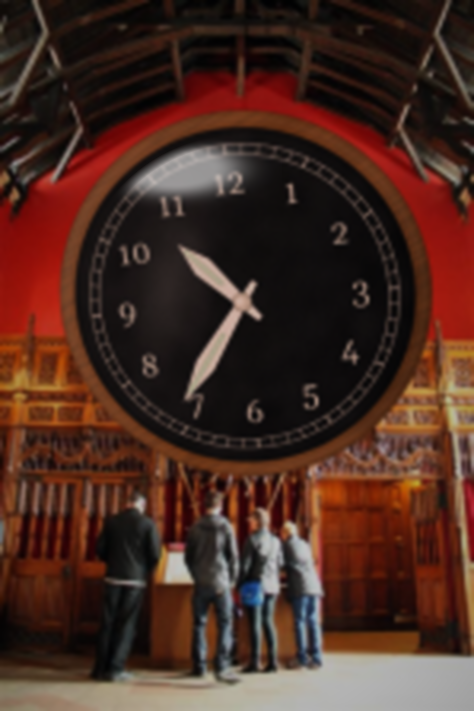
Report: h=10 m=36
